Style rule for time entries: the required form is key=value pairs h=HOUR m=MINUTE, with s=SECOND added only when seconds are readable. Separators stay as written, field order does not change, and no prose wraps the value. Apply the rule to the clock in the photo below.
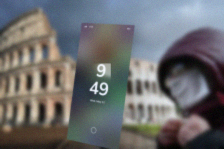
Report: h=9 m=49
